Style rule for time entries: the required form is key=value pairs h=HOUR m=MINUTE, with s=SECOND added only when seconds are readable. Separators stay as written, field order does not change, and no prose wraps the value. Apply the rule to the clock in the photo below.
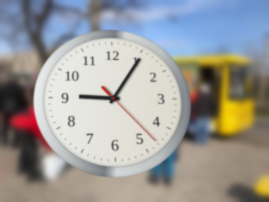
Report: h=9 m=5 s=23
